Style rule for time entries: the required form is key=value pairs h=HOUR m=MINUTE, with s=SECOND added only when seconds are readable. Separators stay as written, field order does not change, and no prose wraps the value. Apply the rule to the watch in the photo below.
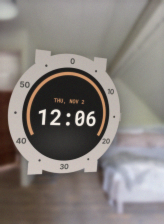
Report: h=12 m=6
